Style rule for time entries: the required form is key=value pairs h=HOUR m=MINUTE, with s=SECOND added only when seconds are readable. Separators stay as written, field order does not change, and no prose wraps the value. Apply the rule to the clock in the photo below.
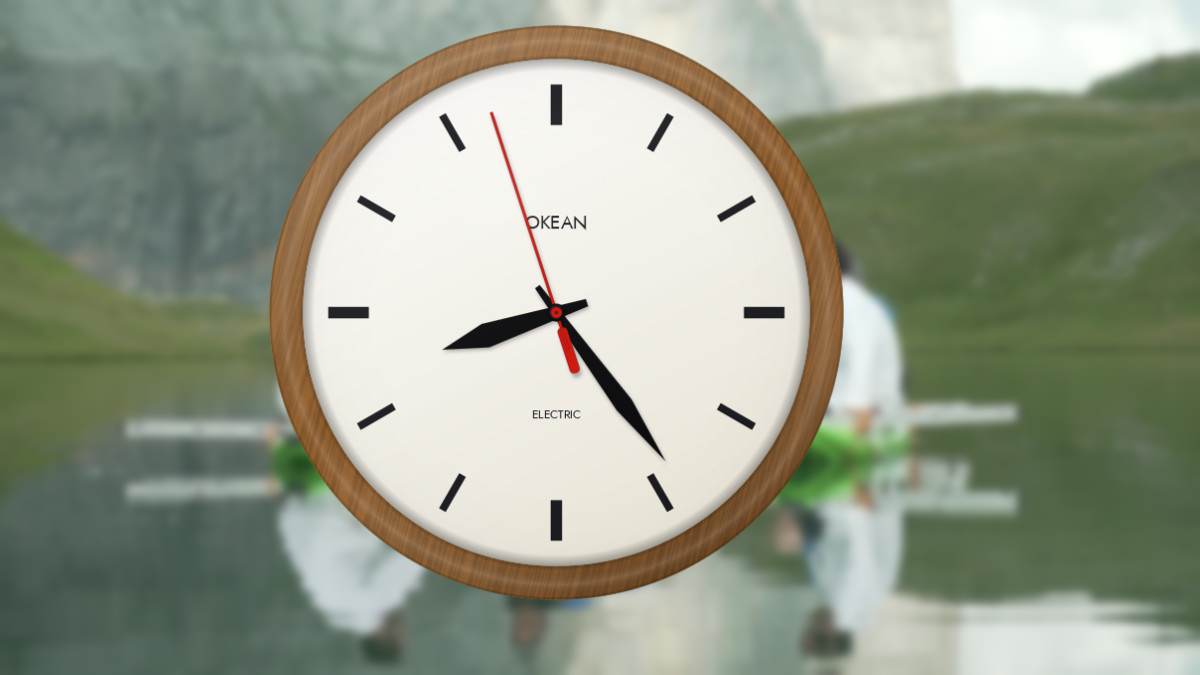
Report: h=8 m=23 s=57
